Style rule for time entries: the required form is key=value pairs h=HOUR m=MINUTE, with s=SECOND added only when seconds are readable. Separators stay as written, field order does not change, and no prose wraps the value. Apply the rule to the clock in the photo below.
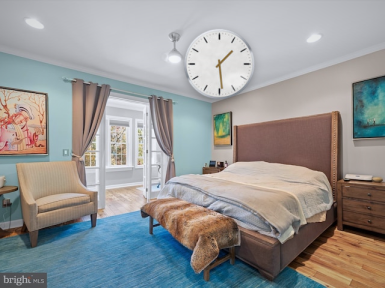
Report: h=1 m=29
